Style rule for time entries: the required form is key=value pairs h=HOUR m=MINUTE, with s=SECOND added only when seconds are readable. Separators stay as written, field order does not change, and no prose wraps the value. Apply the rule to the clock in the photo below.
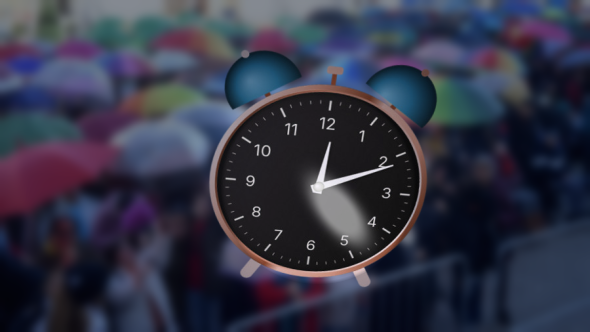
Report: h=12 m=11
